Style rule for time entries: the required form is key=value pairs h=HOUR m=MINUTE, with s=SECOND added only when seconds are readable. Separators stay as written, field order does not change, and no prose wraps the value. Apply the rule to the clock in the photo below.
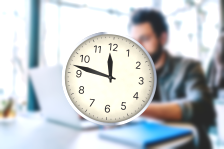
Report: h=11 m=47
